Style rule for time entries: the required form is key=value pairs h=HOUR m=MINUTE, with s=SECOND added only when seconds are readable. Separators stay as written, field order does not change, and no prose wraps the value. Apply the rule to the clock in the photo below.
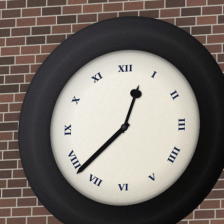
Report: h=12 m=38
